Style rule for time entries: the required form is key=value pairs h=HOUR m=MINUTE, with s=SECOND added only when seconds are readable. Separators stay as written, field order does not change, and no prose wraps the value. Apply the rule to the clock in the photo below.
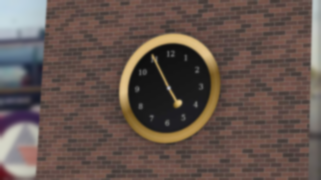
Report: h=4 m=55
